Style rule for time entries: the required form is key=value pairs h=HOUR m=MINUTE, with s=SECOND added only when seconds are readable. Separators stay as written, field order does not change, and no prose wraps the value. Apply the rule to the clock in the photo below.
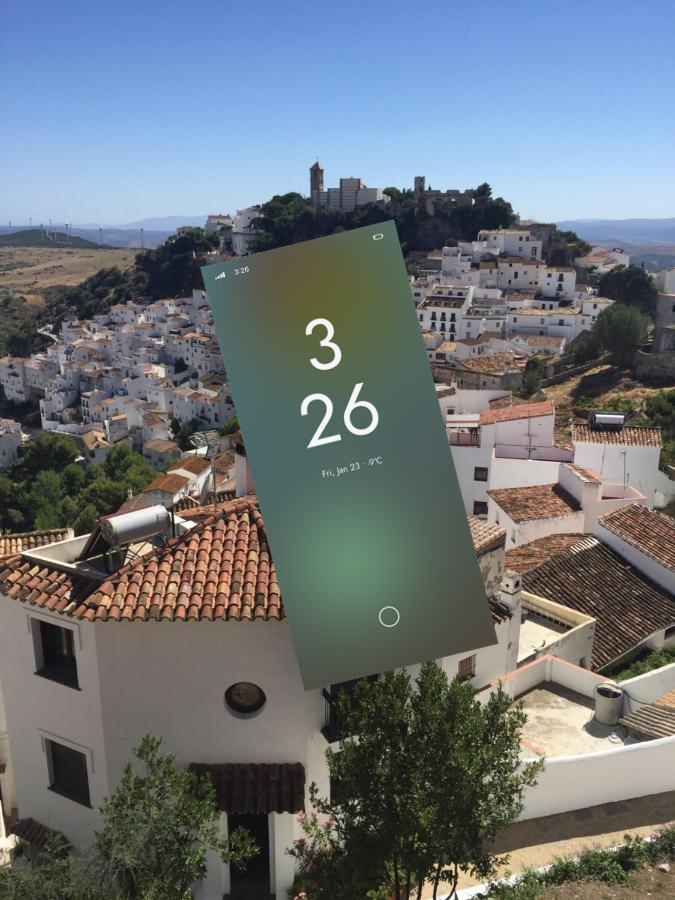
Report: h=3 m=26
